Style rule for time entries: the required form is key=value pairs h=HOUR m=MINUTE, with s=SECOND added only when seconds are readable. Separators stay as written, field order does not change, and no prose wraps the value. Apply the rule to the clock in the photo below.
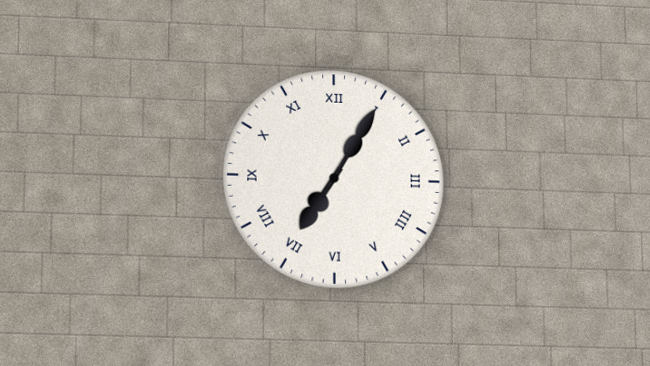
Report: h=7 m=5
